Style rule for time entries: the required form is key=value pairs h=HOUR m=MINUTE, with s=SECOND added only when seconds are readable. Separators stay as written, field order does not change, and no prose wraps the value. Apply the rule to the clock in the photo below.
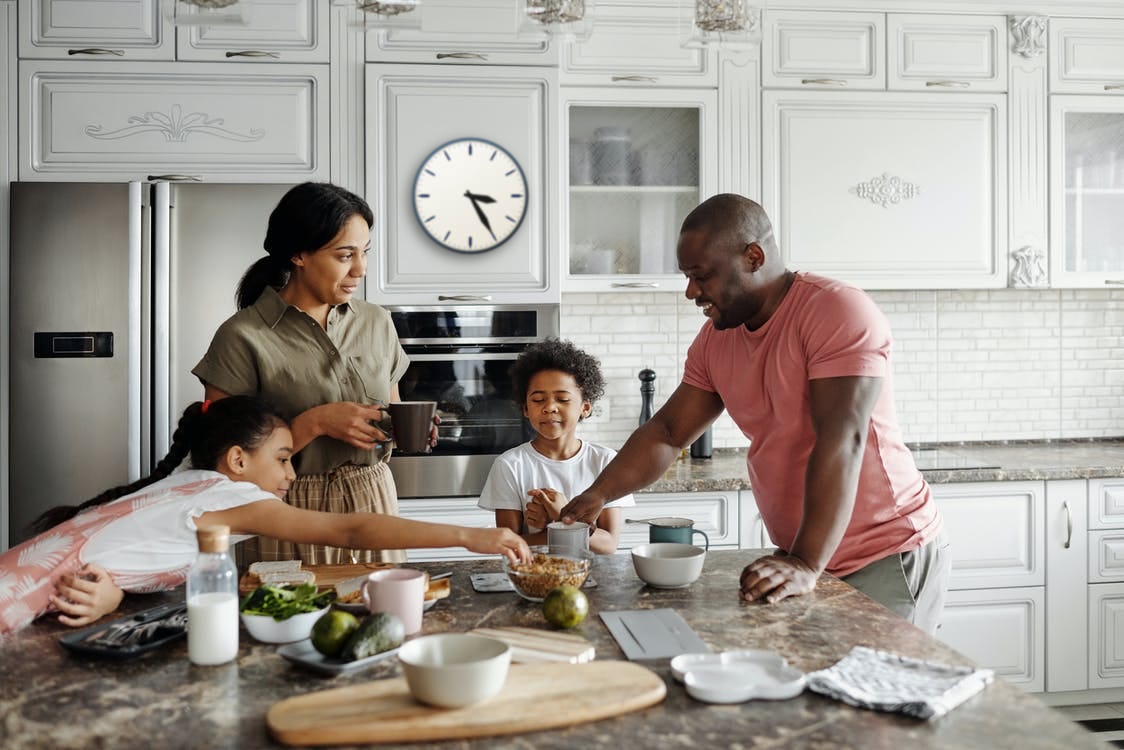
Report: h=3 m=25
